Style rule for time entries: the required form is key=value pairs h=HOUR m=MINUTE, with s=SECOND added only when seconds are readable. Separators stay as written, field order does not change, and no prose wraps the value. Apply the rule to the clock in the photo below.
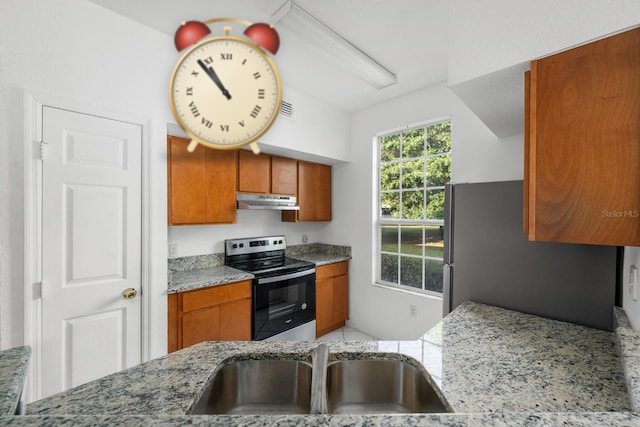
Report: h=10 m=53
